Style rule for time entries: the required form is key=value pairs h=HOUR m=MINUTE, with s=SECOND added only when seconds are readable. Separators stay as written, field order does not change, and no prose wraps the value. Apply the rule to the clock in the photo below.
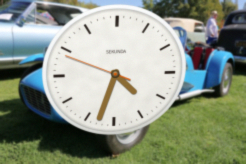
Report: h=4 m=32 s=49
